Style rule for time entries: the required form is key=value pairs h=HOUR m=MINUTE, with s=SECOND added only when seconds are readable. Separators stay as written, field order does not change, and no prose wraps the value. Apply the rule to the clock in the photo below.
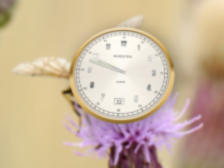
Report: h=9 m=48
